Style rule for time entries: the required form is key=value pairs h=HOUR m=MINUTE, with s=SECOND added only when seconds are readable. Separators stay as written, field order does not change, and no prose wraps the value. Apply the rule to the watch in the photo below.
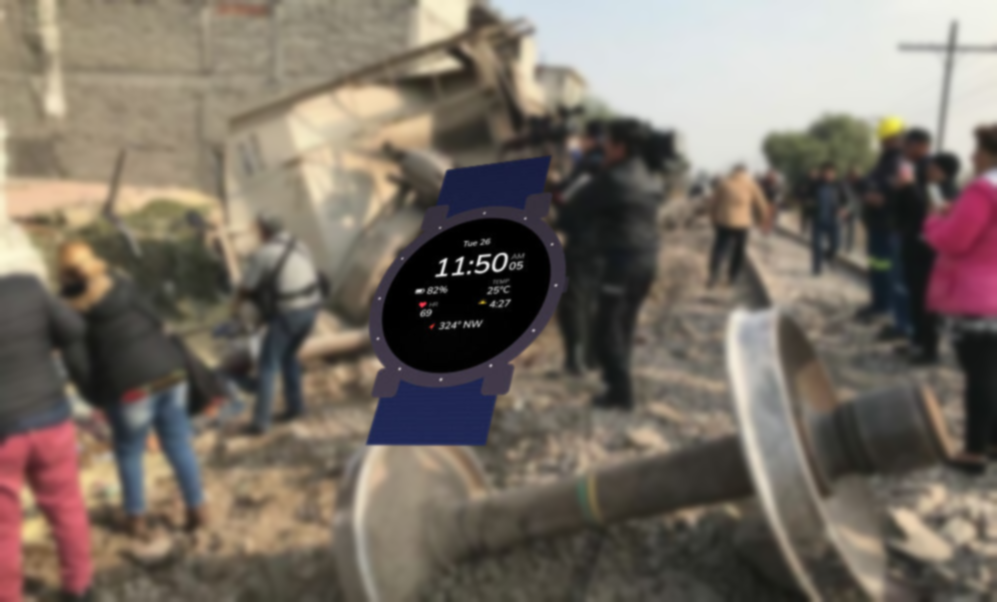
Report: h=11 m=50 s=5
